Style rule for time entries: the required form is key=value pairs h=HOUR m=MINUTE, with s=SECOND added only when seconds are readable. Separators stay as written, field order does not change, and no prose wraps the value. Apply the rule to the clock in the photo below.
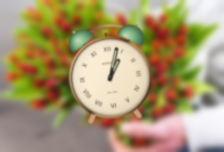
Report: h=1 m=3
